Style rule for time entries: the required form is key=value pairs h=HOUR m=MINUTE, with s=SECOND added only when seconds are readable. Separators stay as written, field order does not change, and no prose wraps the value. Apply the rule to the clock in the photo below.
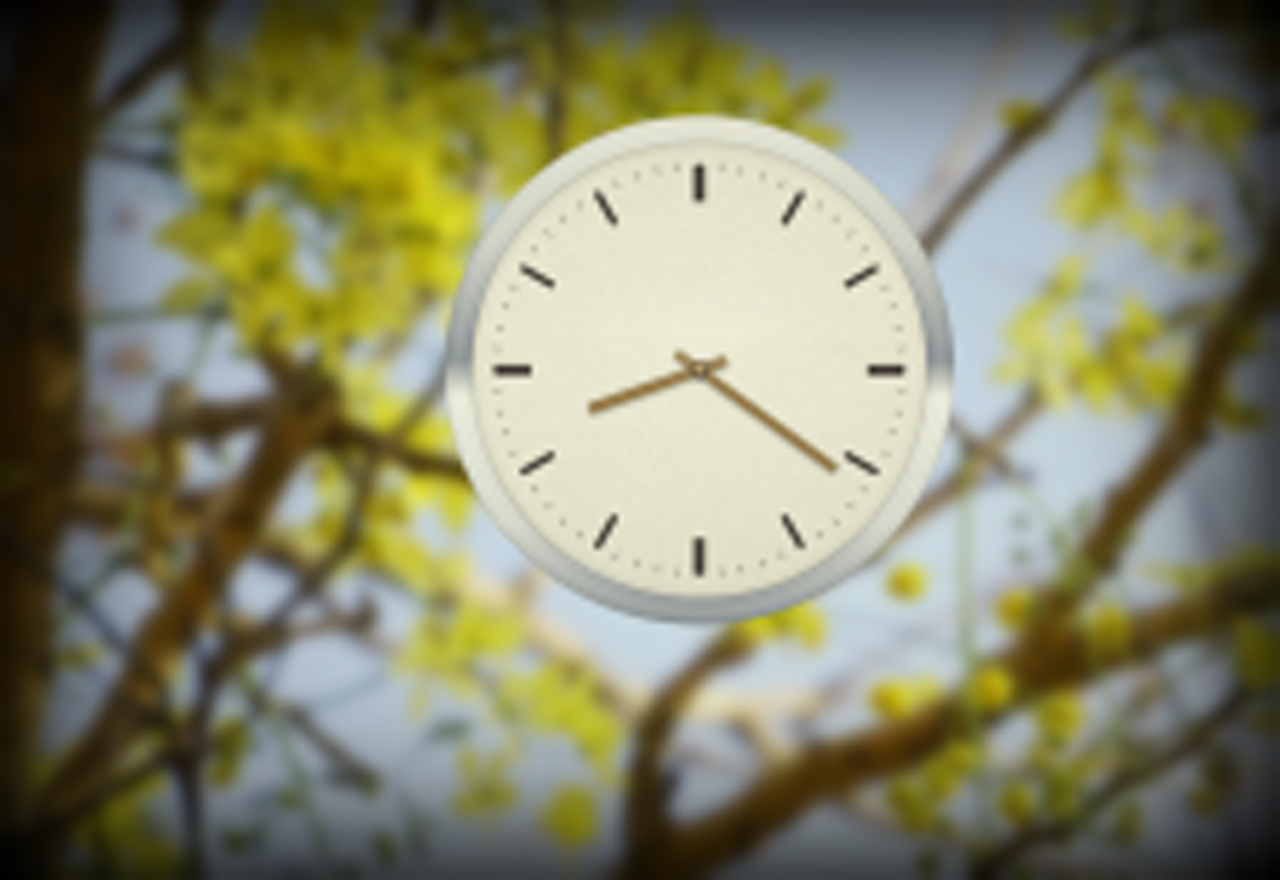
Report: h=8 m=21
